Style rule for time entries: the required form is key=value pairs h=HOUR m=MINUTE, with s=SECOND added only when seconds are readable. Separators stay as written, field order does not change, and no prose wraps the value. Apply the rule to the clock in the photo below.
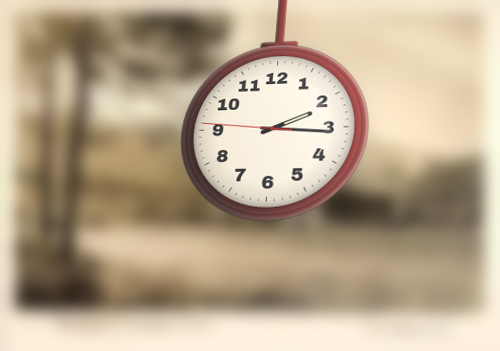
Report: h=2 m=15 s=46
